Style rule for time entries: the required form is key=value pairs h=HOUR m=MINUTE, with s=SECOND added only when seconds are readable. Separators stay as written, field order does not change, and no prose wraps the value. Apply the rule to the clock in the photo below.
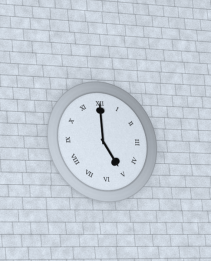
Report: h=5 m=0
